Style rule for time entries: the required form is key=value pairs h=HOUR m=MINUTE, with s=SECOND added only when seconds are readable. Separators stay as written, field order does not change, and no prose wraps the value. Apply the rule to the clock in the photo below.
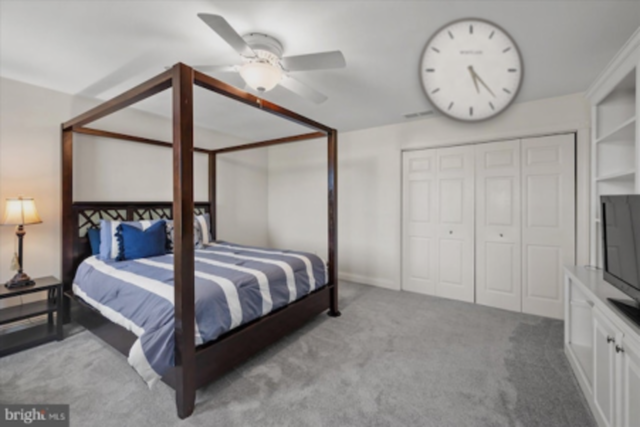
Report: h=5 m=23
